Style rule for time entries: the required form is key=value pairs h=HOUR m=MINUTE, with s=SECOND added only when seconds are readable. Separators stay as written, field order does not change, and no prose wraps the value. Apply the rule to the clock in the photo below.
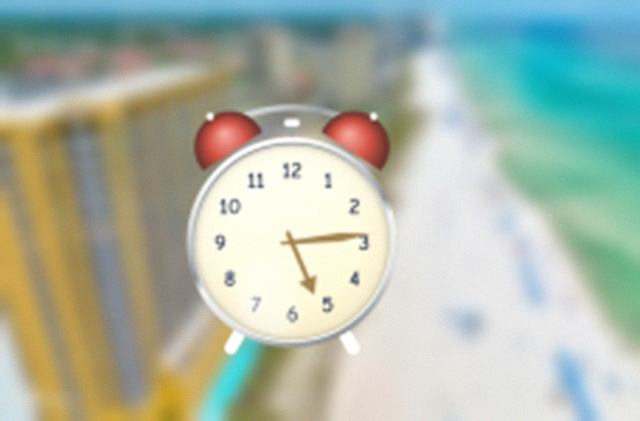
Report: h=5 m=14
